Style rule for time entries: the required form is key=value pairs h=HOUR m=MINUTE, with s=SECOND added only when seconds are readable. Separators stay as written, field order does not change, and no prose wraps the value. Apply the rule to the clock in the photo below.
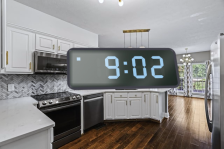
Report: h=9 m=2
